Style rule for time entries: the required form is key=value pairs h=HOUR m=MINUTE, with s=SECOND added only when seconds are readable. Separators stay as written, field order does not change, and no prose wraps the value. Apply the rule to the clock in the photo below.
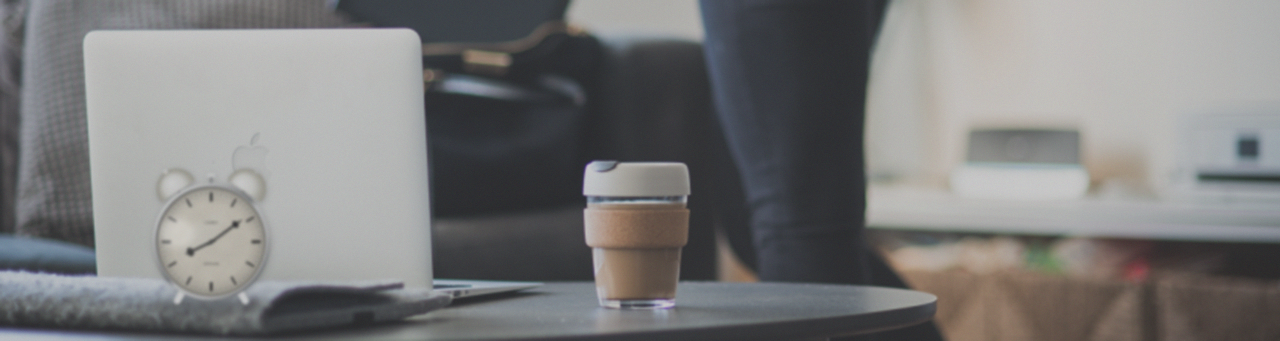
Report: h=8 m=9
